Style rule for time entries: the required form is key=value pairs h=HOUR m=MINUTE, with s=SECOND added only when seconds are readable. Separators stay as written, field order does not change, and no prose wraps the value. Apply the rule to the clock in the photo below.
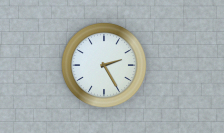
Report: h=2 m=25
